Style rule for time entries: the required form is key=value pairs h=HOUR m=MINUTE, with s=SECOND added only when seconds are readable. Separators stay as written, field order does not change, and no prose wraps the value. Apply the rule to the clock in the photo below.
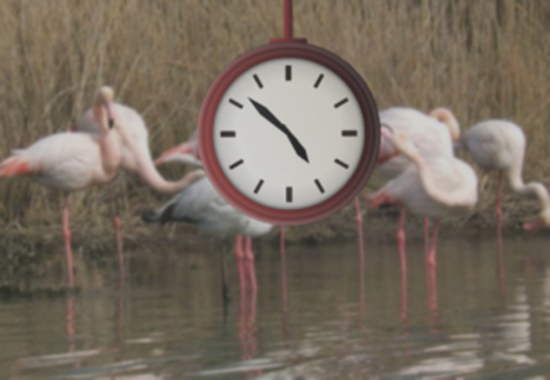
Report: h=4 m=52
